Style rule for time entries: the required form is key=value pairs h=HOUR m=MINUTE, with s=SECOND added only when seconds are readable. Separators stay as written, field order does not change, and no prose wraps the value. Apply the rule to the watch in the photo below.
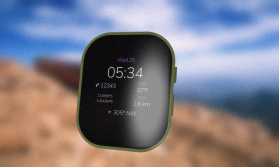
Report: h=5 m=34
